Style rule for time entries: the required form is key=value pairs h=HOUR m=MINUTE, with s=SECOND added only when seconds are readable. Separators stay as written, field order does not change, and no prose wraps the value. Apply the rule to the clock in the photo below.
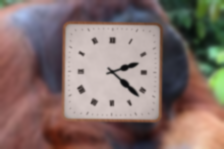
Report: h=2 m=22
